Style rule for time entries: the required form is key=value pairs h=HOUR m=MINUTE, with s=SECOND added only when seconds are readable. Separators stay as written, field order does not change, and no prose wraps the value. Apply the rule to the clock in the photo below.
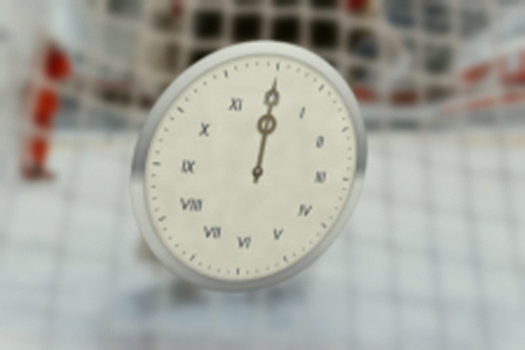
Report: h=12 m=0
